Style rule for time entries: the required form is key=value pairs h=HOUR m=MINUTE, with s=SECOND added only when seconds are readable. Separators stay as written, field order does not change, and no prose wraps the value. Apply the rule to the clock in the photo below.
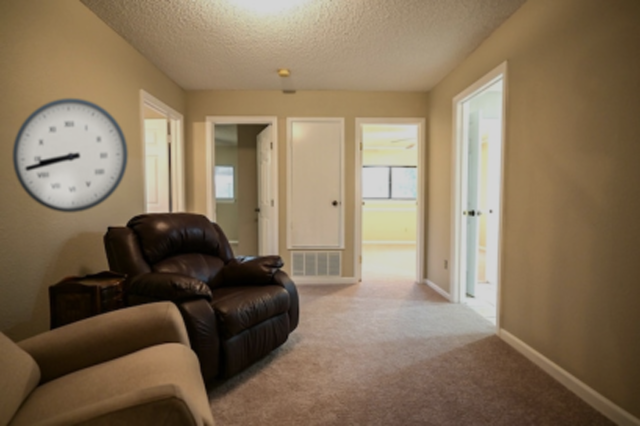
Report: h=8 m=43
